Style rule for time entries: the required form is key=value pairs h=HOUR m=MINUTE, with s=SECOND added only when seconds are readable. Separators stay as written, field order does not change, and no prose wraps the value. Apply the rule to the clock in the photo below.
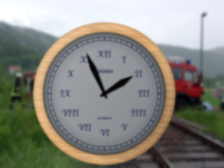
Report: h=1 m=56
